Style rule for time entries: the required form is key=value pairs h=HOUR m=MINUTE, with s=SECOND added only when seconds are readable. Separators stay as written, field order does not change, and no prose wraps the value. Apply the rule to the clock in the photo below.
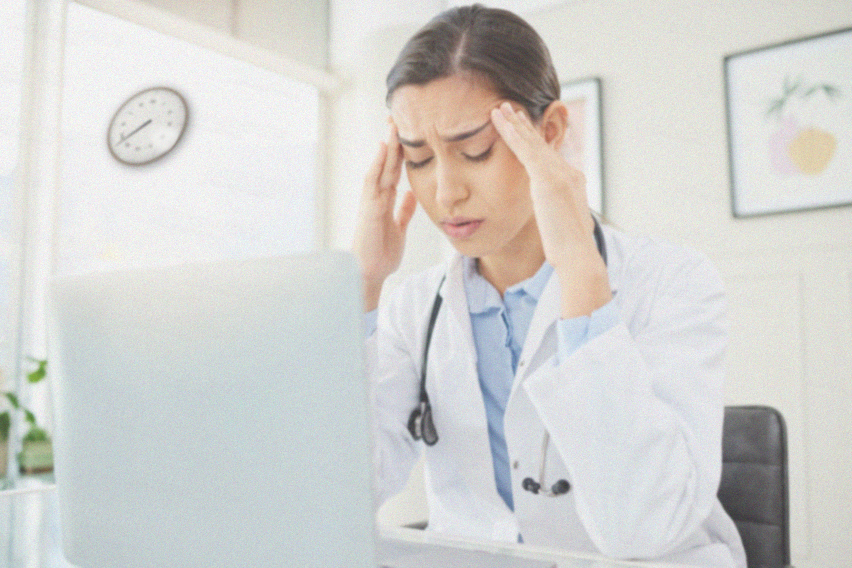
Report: h=7 m=38
